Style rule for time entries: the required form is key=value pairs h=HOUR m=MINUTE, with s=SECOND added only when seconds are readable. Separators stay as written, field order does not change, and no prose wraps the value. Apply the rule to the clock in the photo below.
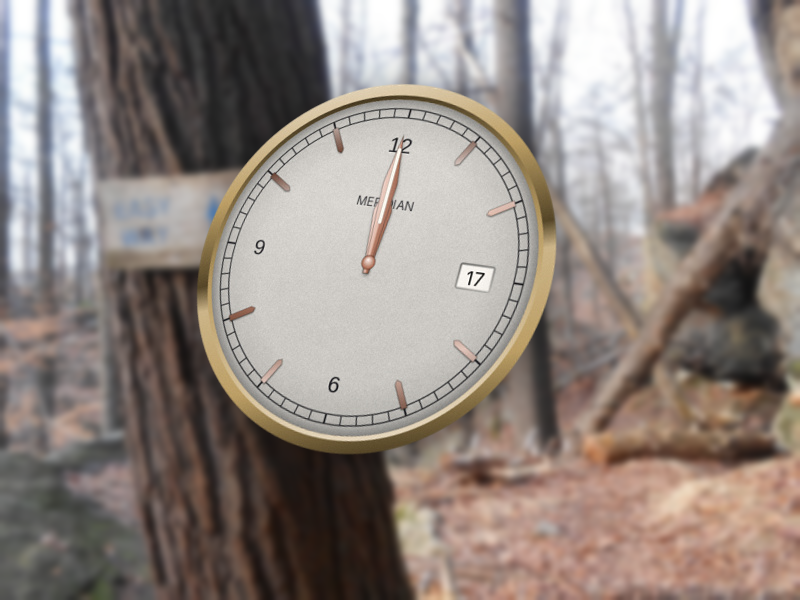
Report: h=12 m=0
